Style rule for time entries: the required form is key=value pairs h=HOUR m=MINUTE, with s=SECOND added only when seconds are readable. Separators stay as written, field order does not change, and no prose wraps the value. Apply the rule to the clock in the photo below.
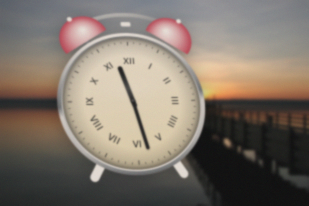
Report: h=11 m=28
